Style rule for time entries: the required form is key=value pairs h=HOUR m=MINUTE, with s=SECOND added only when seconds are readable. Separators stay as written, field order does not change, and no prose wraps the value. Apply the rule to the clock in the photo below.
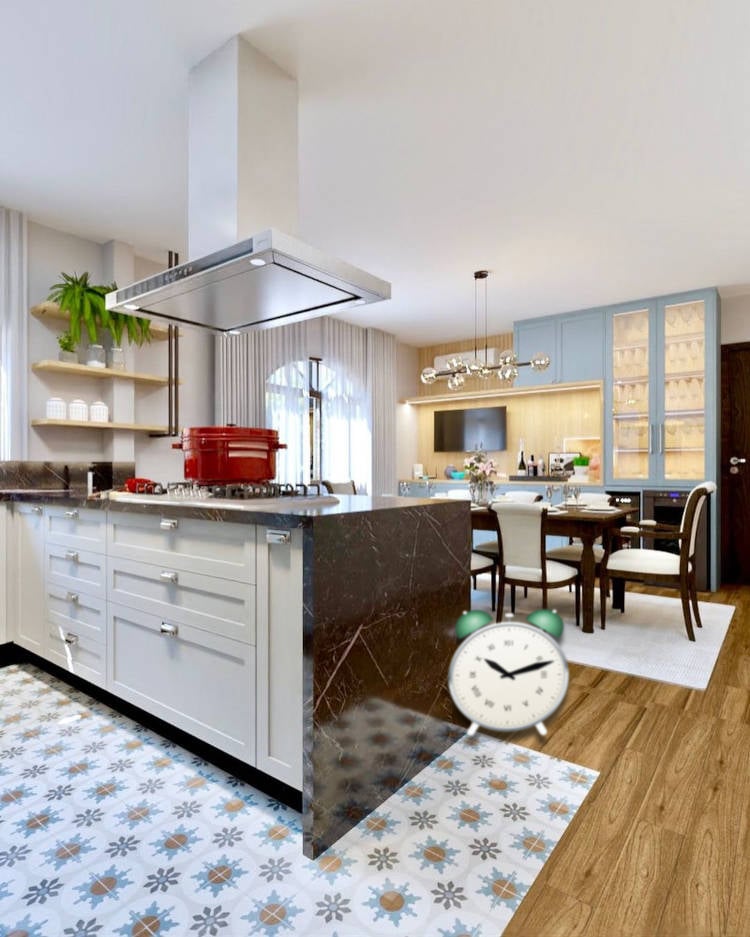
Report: h=10 m=12
